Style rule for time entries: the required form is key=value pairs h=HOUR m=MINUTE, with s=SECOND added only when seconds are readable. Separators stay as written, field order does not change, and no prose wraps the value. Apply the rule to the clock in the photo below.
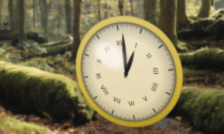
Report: h=1 m=1
